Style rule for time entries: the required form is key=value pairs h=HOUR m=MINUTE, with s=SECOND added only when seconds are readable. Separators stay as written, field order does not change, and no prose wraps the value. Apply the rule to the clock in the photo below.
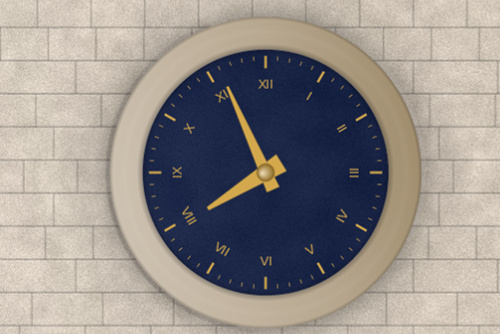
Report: h=7 m=56
